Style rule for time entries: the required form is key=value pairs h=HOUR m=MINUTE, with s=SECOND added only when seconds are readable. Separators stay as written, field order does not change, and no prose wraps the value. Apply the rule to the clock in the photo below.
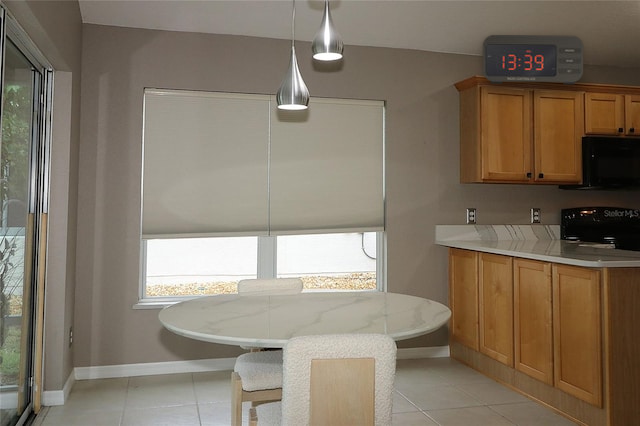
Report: h=13 m=39
